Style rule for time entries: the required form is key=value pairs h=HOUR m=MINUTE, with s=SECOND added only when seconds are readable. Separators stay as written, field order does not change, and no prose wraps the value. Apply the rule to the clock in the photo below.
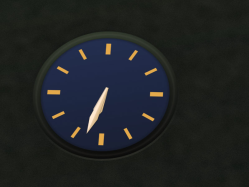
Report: h=6 m=33
